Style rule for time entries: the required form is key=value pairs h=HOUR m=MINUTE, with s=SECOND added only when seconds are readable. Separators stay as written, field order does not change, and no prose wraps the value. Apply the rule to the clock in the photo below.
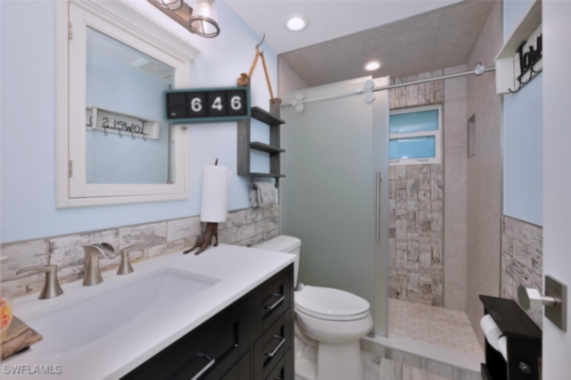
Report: h=6 m=46
